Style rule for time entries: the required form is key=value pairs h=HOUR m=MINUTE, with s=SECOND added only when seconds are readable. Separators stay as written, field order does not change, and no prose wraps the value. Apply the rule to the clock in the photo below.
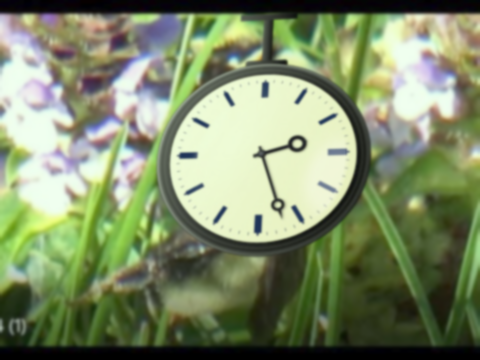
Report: h=2 m=27
